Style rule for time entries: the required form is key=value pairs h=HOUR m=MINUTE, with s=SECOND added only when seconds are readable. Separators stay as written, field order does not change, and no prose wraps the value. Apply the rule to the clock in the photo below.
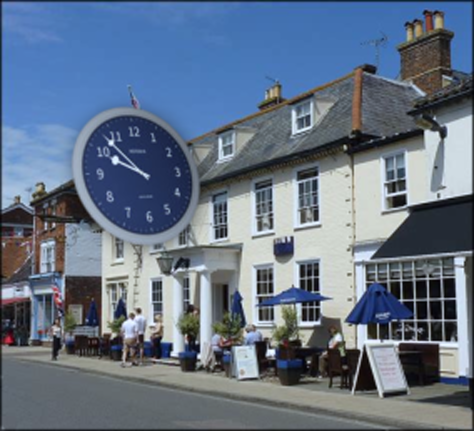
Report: h=9 m=53
